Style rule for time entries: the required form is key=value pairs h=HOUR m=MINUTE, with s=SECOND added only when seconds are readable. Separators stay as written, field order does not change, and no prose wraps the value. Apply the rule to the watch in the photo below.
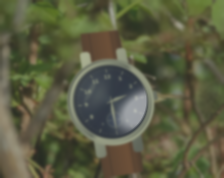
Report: h=2 m=30
